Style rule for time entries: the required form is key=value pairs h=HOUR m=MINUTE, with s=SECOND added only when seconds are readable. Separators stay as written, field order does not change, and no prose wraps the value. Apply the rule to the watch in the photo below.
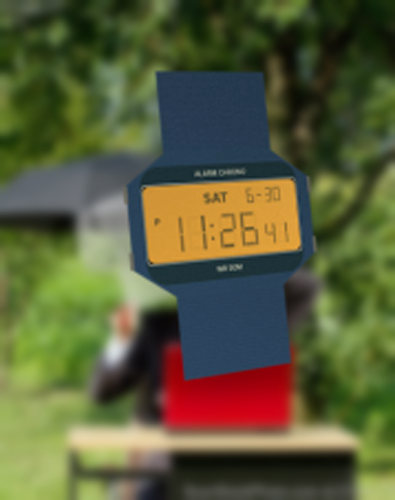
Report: h=11 m=26 s=41
